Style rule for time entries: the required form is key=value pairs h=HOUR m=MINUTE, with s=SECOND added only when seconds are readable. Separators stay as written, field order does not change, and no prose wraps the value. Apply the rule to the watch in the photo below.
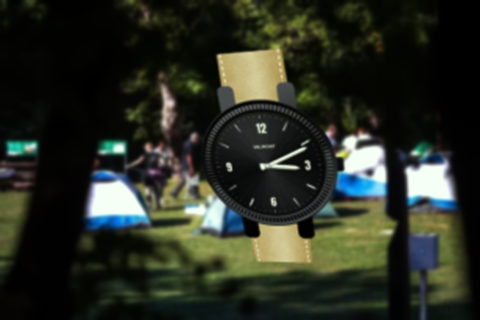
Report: h=3 m=11
